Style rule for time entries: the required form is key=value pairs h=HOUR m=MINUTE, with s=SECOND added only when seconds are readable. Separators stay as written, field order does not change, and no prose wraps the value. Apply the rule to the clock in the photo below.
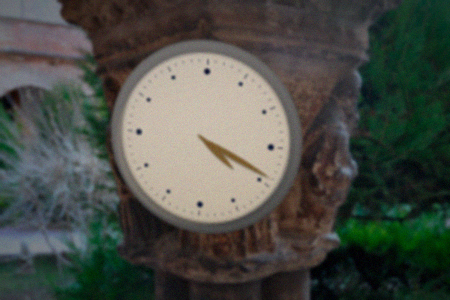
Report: h=4 m=19
